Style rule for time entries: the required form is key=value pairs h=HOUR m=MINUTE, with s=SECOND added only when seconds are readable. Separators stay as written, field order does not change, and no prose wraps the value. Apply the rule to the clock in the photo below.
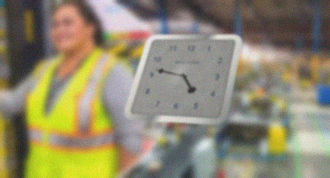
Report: h=4 m=47
